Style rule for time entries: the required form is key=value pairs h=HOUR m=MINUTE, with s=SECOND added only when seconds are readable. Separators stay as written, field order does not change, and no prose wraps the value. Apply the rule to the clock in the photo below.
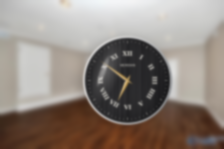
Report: h=6 m=51
